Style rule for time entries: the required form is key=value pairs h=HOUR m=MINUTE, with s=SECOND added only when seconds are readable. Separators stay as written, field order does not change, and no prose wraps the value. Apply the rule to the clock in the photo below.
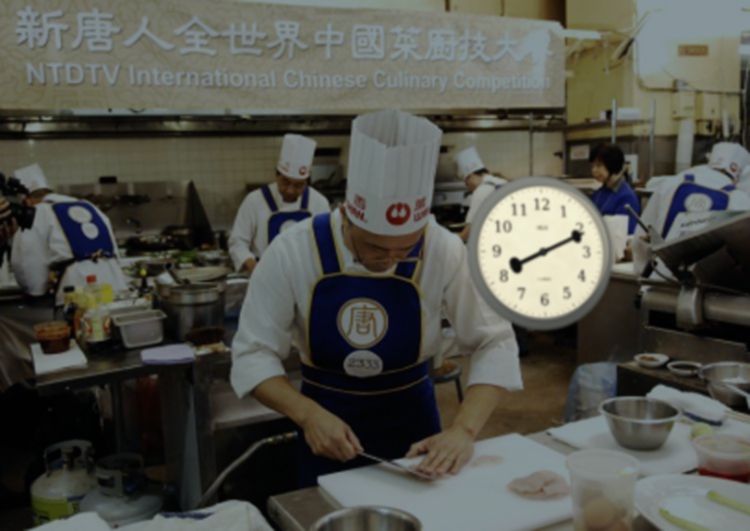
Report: h=8 m=11
